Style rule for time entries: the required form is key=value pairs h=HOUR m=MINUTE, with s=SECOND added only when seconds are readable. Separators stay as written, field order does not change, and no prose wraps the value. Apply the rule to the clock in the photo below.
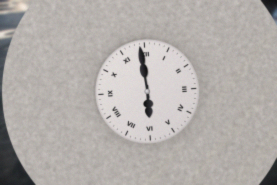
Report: h=5 m=59
